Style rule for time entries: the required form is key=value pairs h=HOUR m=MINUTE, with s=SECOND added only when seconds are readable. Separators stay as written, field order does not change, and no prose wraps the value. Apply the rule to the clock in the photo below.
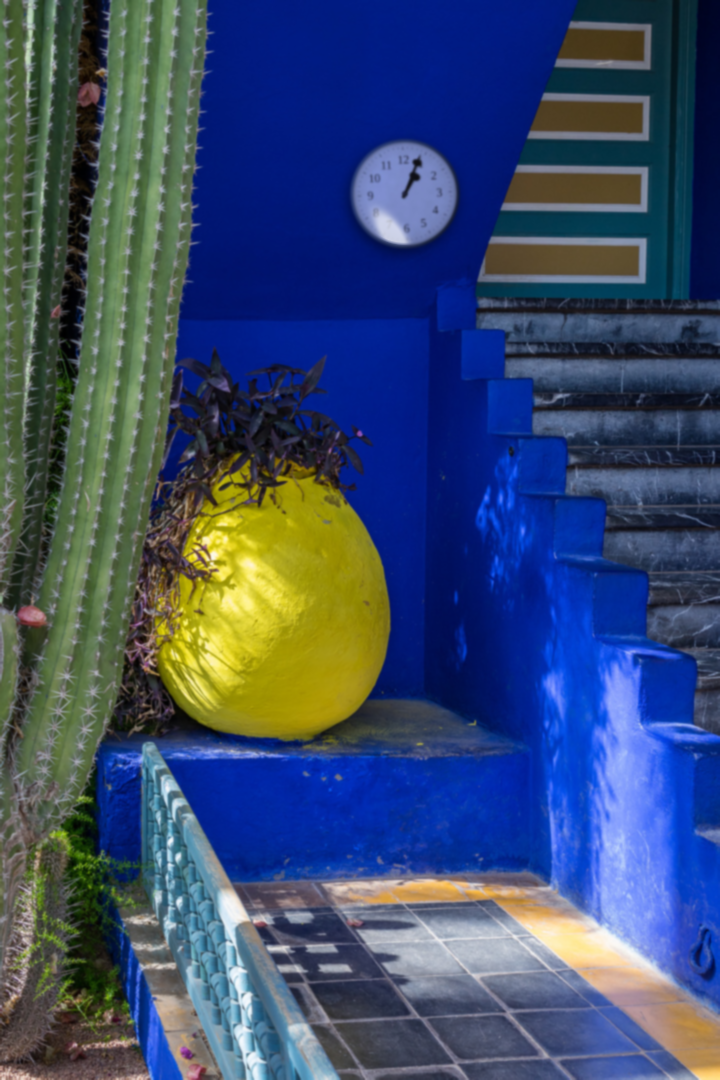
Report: h=1 m=4
